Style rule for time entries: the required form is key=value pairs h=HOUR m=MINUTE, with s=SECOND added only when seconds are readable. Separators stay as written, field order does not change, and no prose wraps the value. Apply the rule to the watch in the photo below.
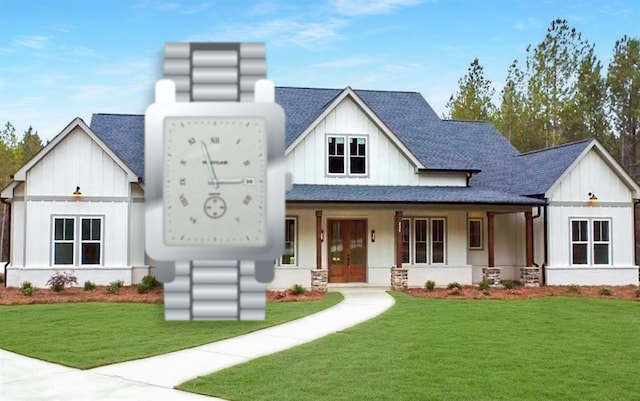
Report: h=2 m=57
